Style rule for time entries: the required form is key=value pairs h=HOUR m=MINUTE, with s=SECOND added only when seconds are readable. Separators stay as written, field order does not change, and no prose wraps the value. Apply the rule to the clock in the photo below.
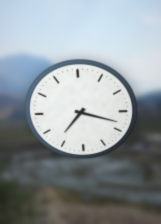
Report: h=7 m=18
